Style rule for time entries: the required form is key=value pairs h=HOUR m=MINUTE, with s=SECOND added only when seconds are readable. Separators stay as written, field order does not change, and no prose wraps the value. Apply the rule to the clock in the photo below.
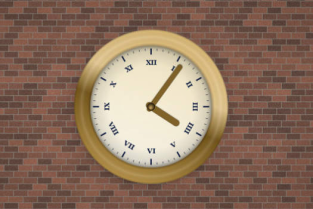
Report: h=4 m=6
